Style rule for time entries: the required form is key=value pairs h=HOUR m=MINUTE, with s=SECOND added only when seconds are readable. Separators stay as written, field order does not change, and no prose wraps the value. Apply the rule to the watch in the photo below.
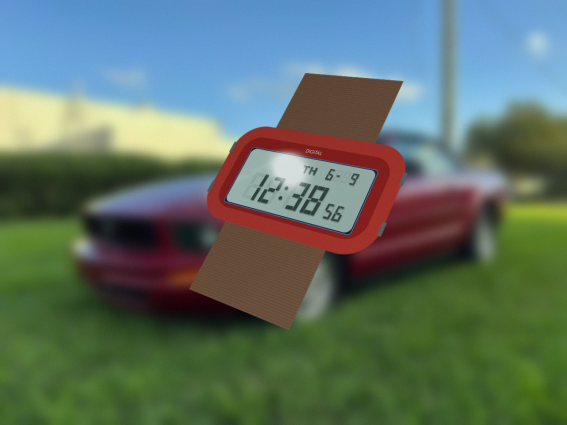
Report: h=12 m=38 s=56
